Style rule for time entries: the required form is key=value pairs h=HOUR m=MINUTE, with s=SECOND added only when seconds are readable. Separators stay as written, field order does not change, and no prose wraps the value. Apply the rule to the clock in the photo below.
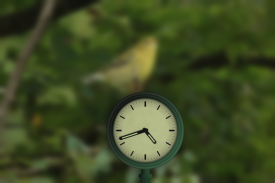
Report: h=4 m=42
